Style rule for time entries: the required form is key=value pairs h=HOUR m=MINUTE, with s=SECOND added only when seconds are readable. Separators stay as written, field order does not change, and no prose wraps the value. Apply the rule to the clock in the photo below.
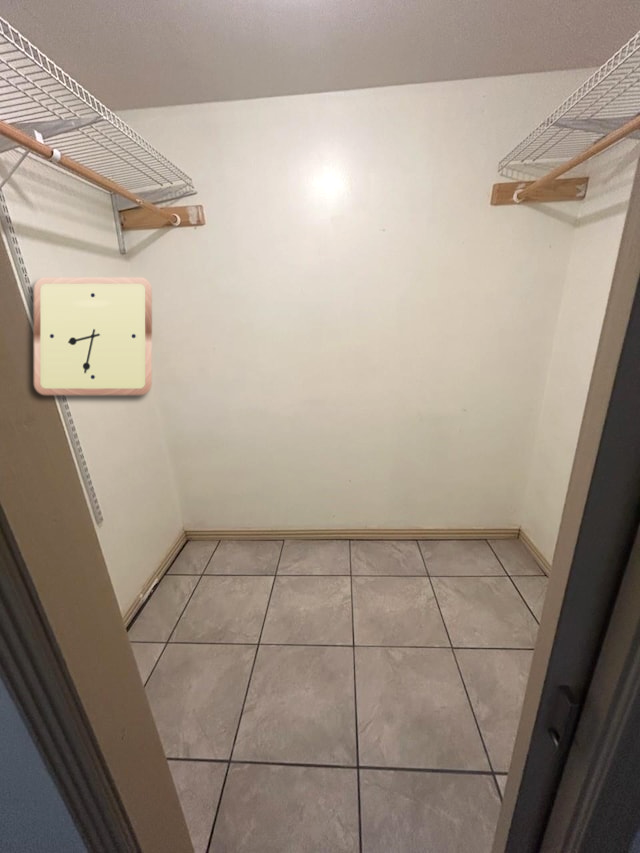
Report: h=8 m=32
